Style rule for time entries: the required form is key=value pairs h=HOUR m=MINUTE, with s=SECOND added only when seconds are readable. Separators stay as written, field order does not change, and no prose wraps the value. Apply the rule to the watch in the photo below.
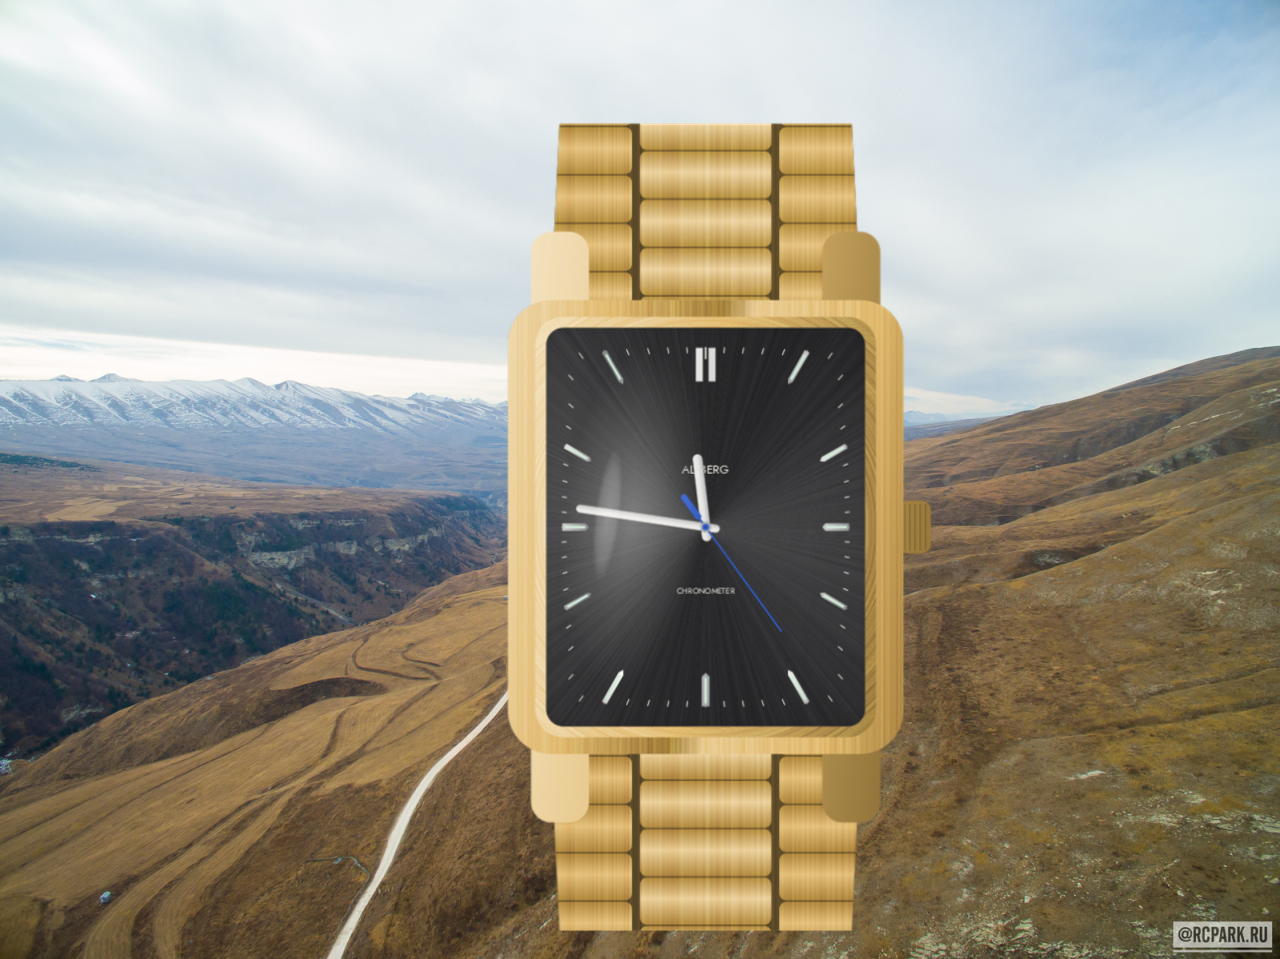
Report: h=11 m=46 s=24
